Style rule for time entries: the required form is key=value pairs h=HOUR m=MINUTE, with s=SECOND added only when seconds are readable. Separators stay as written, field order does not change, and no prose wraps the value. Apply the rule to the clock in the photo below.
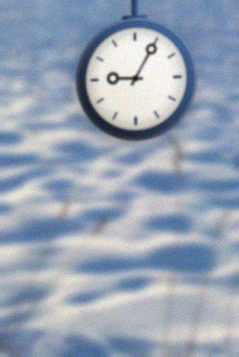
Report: h=9 m=5
